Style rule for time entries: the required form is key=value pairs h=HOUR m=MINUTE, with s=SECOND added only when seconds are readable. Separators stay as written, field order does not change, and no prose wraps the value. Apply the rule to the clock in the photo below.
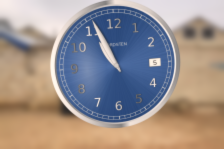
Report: h=10 m=56
